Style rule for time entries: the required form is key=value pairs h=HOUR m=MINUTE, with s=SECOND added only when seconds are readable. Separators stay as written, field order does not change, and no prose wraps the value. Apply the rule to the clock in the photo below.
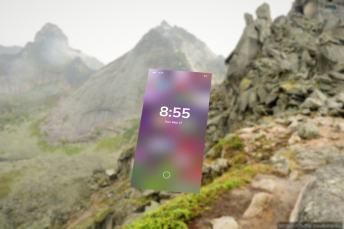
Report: h=8 m=55
